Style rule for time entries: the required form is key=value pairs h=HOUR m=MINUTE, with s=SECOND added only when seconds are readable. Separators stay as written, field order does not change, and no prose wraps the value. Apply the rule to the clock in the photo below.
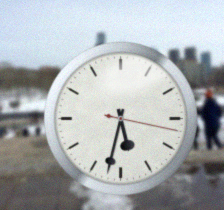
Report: h=5 m=32 s=17
